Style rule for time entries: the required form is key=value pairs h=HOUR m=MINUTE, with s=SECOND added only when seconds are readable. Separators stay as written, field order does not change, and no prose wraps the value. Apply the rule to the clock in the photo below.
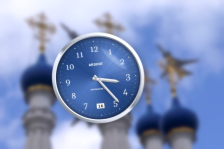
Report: h=3 m=24
